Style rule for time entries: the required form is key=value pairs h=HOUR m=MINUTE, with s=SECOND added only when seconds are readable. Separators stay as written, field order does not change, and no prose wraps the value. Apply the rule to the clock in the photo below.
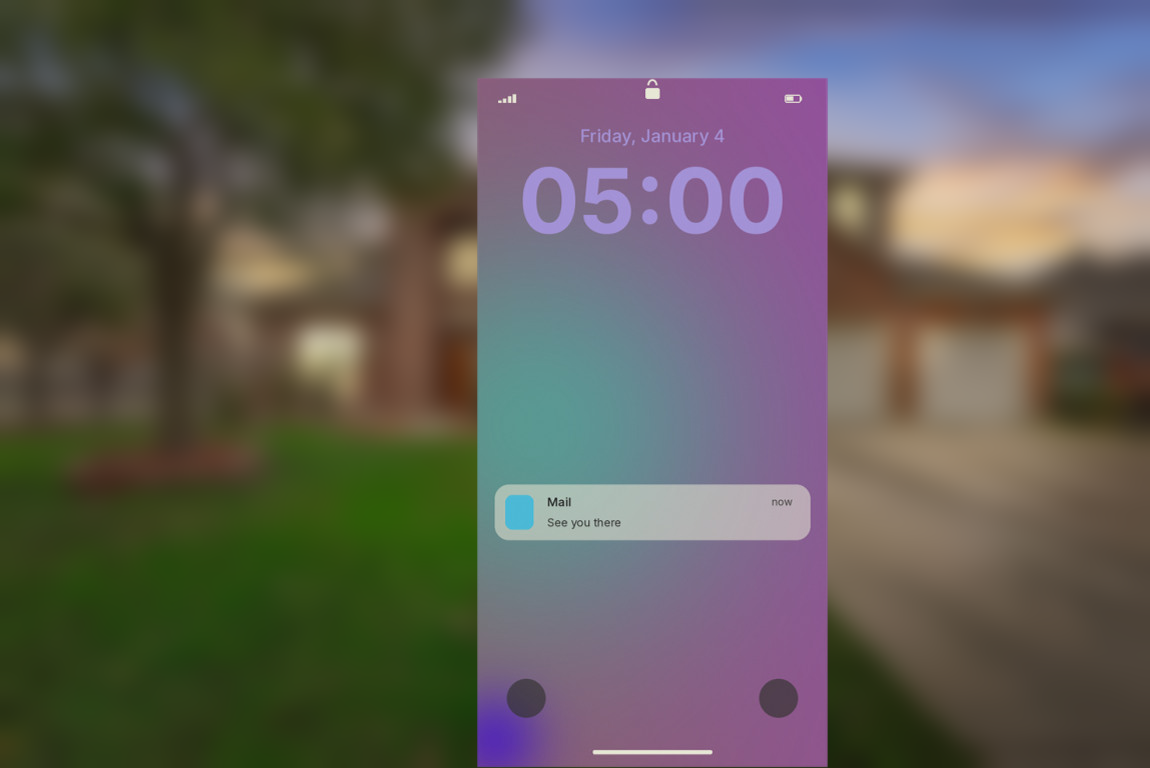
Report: h=5 m=0
